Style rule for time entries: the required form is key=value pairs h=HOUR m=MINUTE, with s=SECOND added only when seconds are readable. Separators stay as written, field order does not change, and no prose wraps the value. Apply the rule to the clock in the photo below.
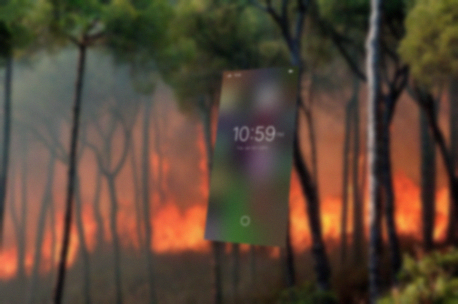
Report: h=10 m=59
